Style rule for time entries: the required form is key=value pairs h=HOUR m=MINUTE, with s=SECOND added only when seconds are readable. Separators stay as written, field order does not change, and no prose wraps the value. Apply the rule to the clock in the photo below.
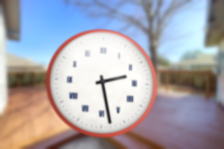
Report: h=2 m=28
